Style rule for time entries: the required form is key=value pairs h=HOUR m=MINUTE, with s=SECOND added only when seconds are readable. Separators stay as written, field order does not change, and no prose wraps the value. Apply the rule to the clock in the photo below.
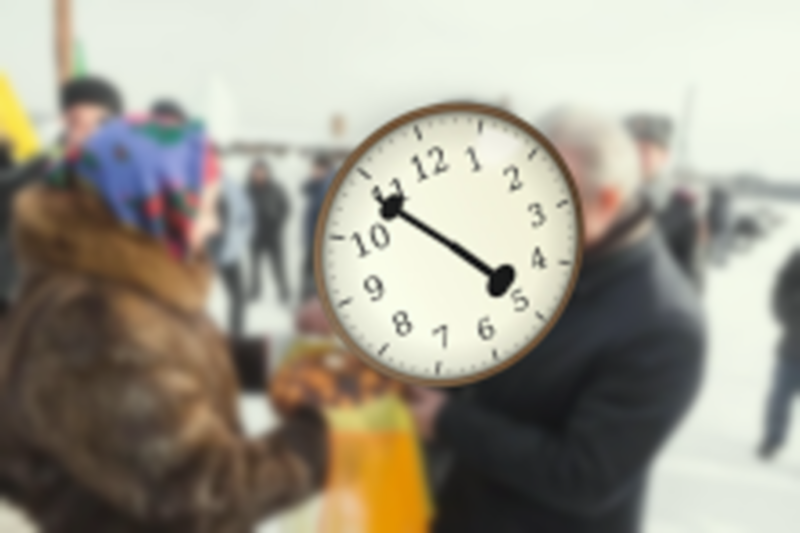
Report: h=4 m=54
